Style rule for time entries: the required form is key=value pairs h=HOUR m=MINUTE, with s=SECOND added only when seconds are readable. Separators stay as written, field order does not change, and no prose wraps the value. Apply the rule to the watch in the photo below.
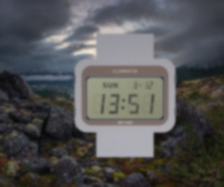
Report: h=13 m=51
